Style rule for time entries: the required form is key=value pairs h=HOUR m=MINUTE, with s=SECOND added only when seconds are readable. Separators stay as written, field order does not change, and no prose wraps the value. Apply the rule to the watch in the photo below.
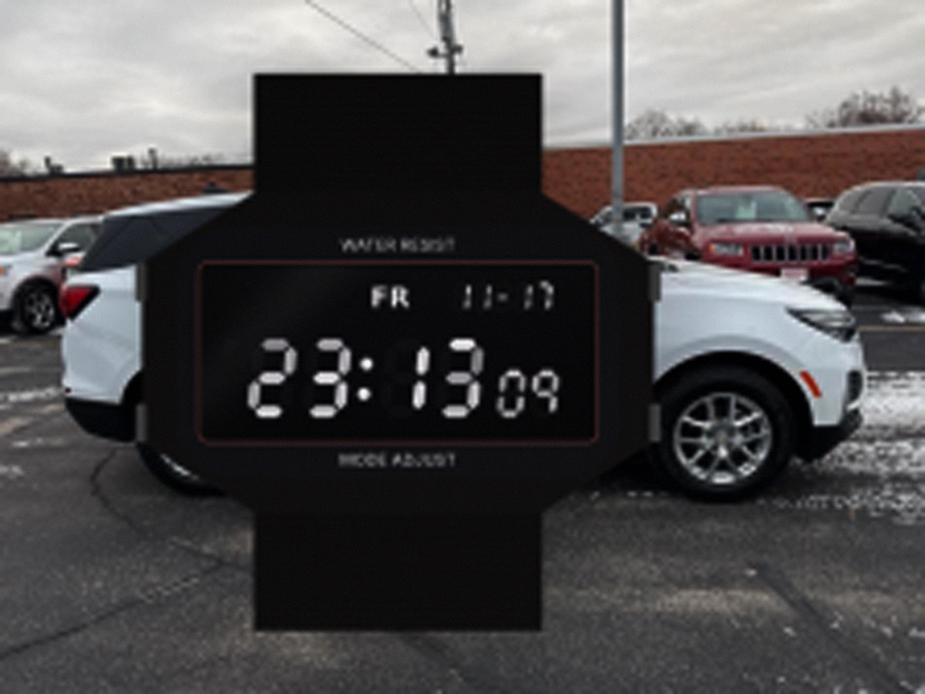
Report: h=23 m=13 s=9
